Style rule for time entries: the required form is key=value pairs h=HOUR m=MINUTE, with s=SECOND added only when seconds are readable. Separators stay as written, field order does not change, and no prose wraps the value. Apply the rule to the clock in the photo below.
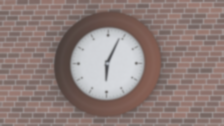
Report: h=6 m=4
